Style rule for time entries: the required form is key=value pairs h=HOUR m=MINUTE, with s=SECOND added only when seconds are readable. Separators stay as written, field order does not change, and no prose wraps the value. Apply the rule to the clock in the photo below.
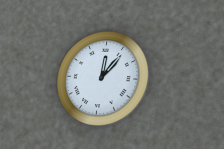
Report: h=12 m=6
